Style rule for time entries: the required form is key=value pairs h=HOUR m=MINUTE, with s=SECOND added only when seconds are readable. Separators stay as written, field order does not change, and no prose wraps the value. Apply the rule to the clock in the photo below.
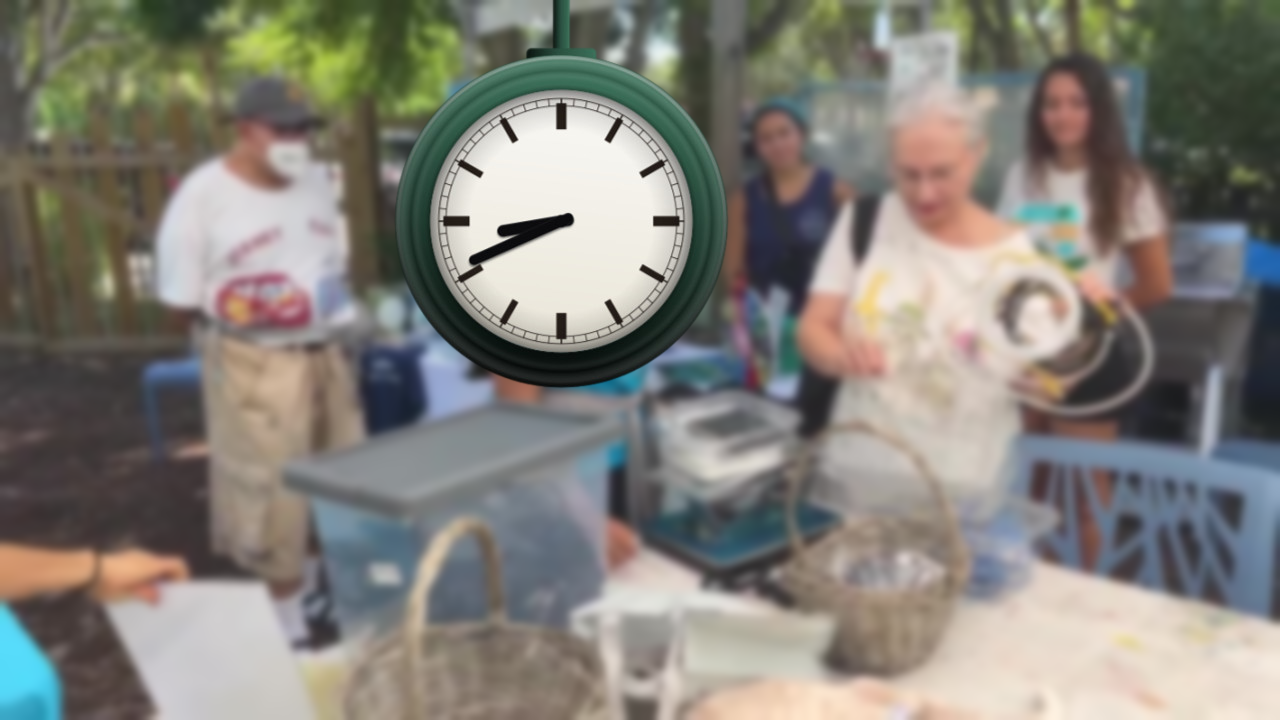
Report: h=8 m=41
